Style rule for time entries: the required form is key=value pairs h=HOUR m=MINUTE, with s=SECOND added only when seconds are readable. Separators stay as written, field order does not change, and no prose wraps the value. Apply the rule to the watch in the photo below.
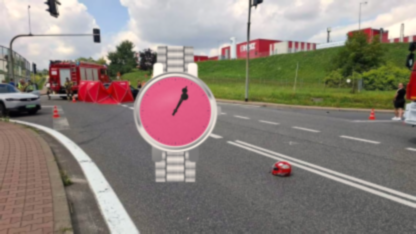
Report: h=1 m=4
